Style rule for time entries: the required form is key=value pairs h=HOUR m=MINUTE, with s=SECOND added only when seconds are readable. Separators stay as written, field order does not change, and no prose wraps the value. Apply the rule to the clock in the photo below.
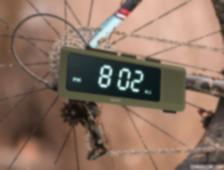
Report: h=8 m=2
